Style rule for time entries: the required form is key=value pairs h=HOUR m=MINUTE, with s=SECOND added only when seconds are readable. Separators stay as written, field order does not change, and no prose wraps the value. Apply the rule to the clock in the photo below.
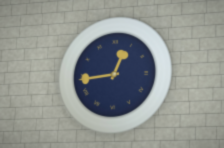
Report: h=12 m=44
